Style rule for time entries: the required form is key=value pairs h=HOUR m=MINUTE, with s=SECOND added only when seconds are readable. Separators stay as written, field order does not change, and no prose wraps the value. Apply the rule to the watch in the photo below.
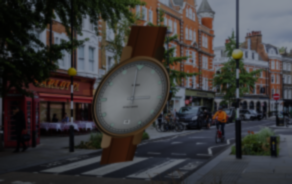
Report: h=2 m=59
